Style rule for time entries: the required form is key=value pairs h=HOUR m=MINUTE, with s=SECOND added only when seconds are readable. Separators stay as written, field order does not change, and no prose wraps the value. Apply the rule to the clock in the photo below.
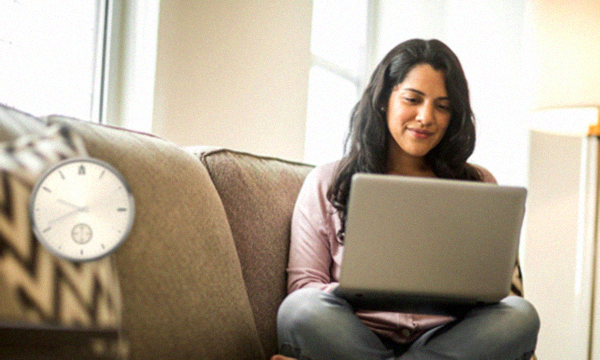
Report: h=9 m=41
